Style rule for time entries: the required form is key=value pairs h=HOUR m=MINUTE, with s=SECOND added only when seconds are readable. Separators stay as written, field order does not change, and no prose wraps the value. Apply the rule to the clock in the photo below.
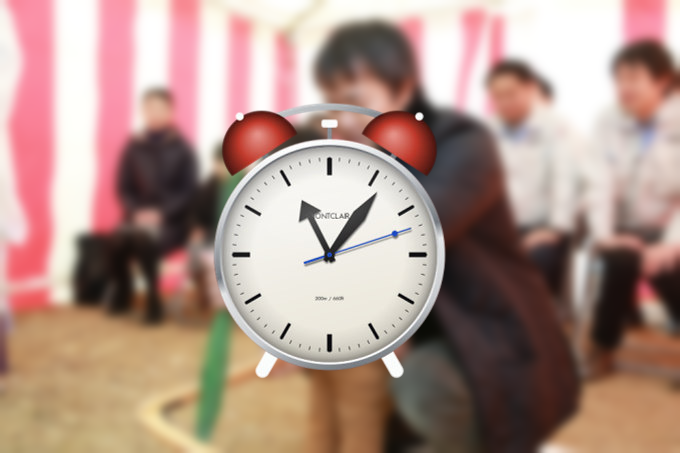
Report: h=11 m=6 s=12
